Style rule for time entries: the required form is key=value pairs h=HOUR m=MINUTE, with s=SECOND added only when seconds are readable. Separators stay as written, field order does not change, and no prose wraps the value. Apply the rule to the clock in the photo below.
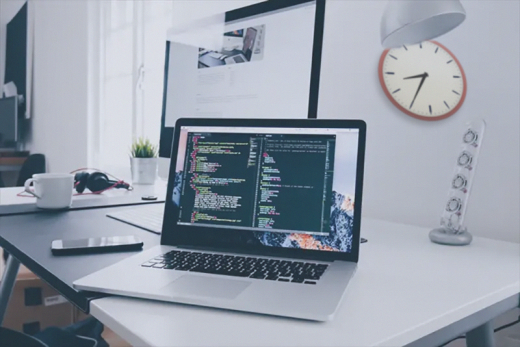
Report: h=8 m=35
